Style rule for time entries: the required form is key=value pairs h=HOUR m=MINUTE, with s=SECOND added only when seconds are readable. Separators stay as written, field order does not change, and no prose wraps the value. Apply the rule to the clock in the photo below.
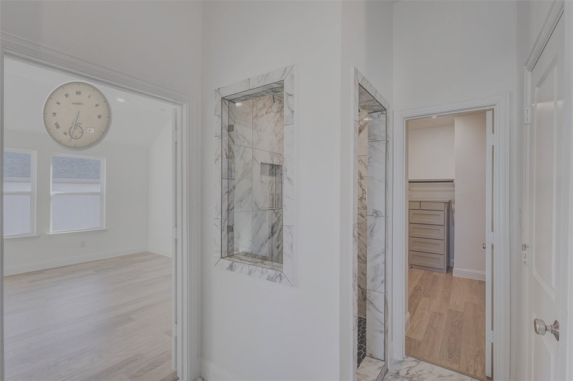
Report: h=6 m=32
